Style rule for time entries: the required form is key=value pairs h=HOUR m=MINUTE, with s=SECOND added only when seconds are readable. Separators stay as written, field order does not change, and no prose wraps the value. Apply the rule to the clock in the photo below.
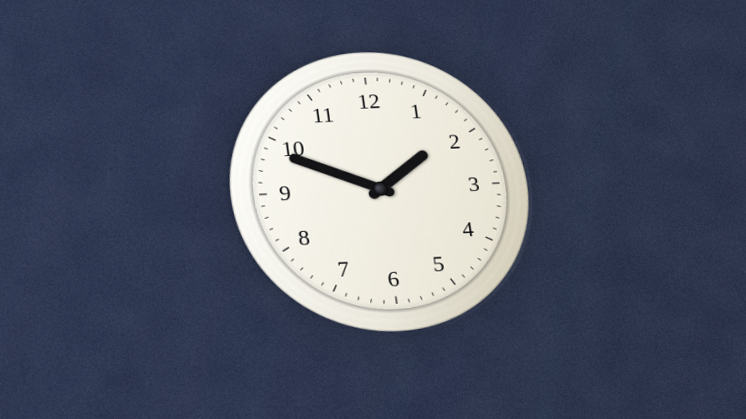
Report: h=1 m=49
